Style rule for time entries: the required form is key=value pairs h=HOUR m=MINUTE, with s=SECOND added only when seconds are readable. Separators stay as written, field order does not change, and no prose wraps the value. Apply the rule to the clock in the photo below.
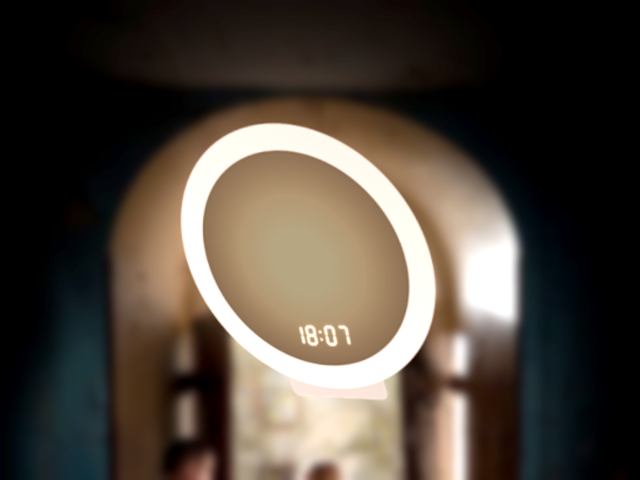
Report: h=18 m=7
